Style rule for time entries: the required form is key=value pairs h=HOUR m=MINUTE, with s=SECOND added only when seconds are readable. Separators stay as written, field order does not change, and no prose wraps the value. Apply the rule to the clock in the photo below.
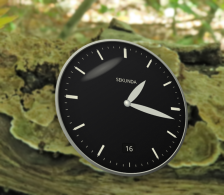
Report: h=1 m=17
